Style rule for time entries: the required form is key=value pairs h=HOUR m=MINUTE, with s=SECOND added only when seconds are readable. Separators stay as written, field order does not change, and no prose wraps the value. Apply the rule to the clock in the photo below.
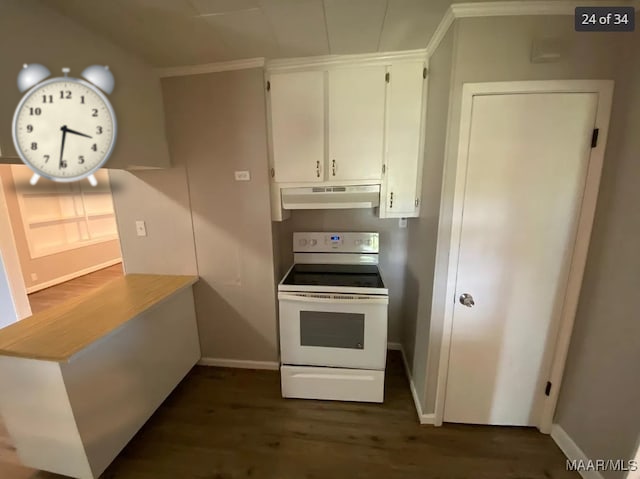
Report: h=3 m=31
